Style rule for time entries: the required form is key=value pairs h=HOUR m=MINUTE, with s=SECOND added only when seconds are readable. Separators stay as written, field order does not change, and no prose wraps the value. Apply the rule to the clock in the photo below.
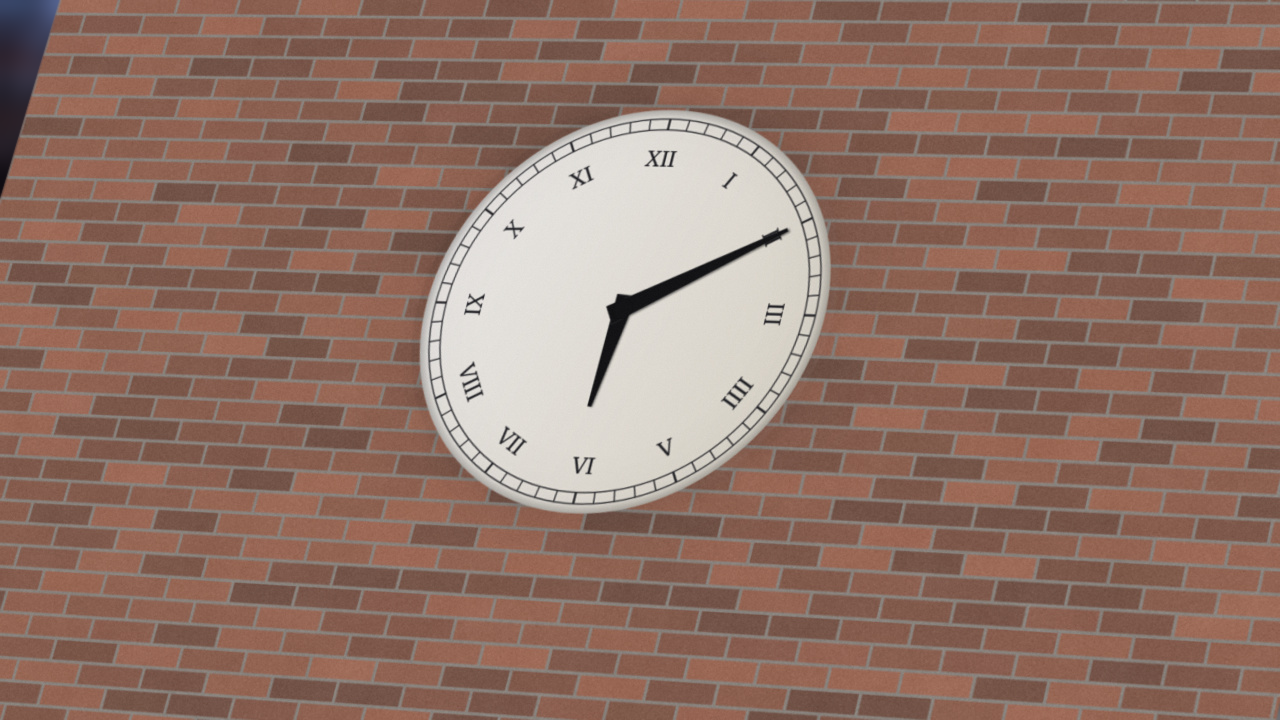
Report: h=6 m=10
